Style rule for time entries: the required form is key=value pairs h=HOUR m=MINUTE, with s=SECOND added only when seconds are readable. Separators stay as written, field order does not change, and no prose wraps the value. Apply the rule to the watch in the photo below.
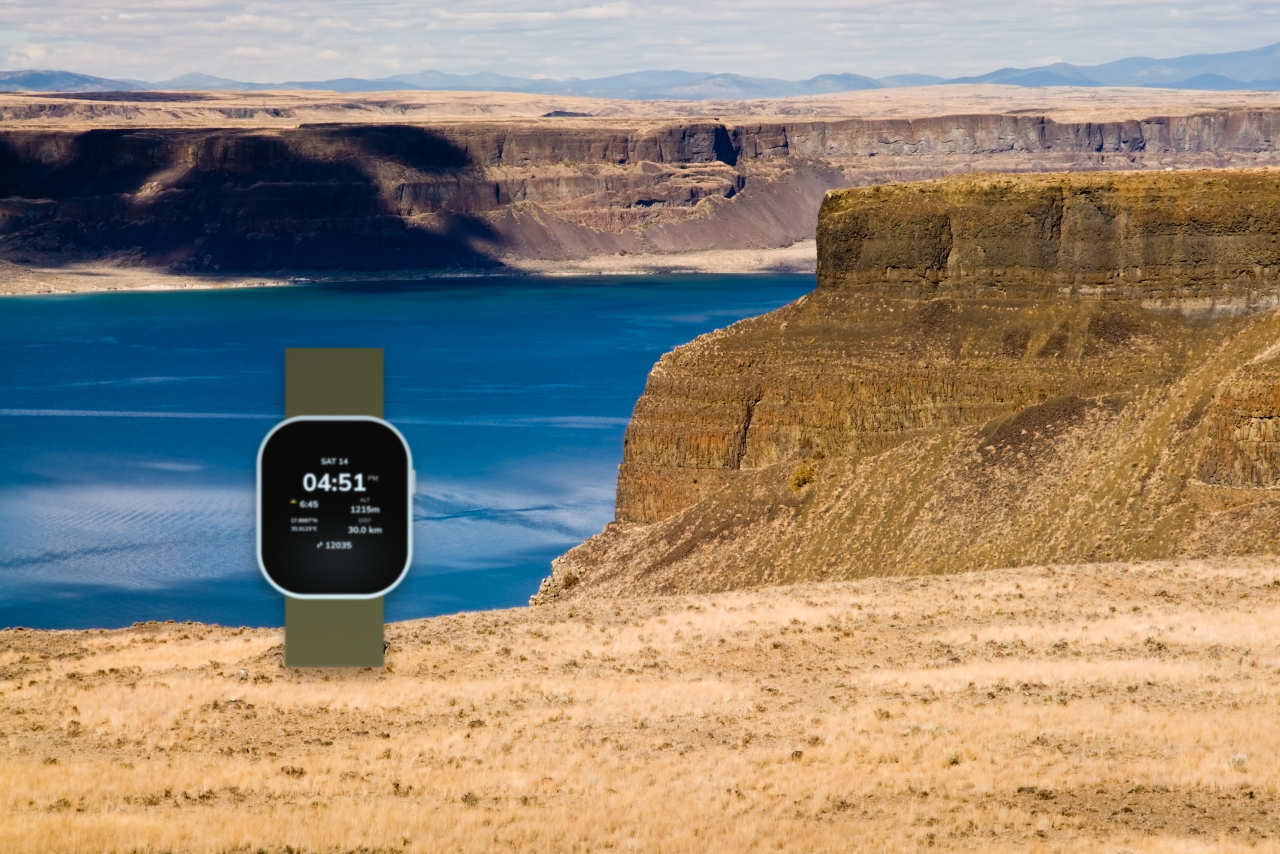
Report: h=4 m=51
